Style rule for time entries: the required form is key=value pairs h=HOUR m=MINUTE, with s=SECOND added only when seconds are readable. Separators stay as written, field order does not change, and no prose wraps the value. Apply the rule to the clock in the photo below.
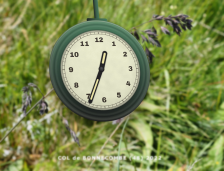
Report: h=12 m=34
